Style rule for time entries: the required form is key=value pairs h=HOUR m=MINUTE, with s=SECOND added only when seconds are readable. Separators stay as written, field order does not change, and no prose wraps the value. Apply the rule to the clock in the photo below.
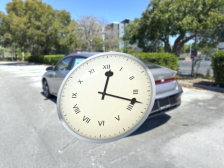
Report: h=12 m=18
